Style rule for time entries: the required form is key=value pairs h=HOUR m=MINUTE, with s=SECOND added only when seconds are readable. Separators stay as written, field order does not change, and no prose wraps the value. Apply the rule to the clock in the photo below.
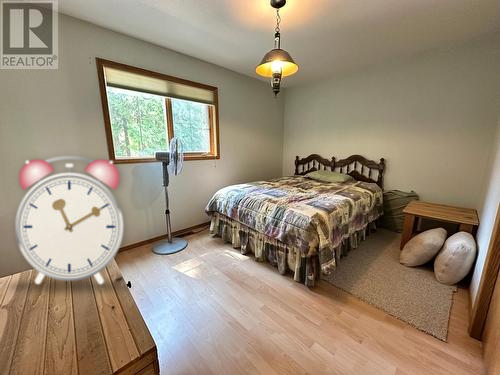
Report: h=11 m=10
